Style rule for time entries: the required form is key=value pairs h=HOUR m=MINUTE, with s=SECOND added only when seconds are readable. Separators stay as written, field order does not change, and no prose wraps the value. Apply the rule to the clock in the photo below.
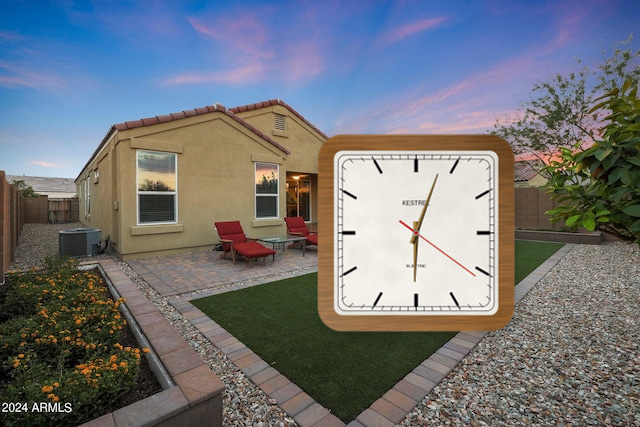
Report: h=6 m=3 s=21
